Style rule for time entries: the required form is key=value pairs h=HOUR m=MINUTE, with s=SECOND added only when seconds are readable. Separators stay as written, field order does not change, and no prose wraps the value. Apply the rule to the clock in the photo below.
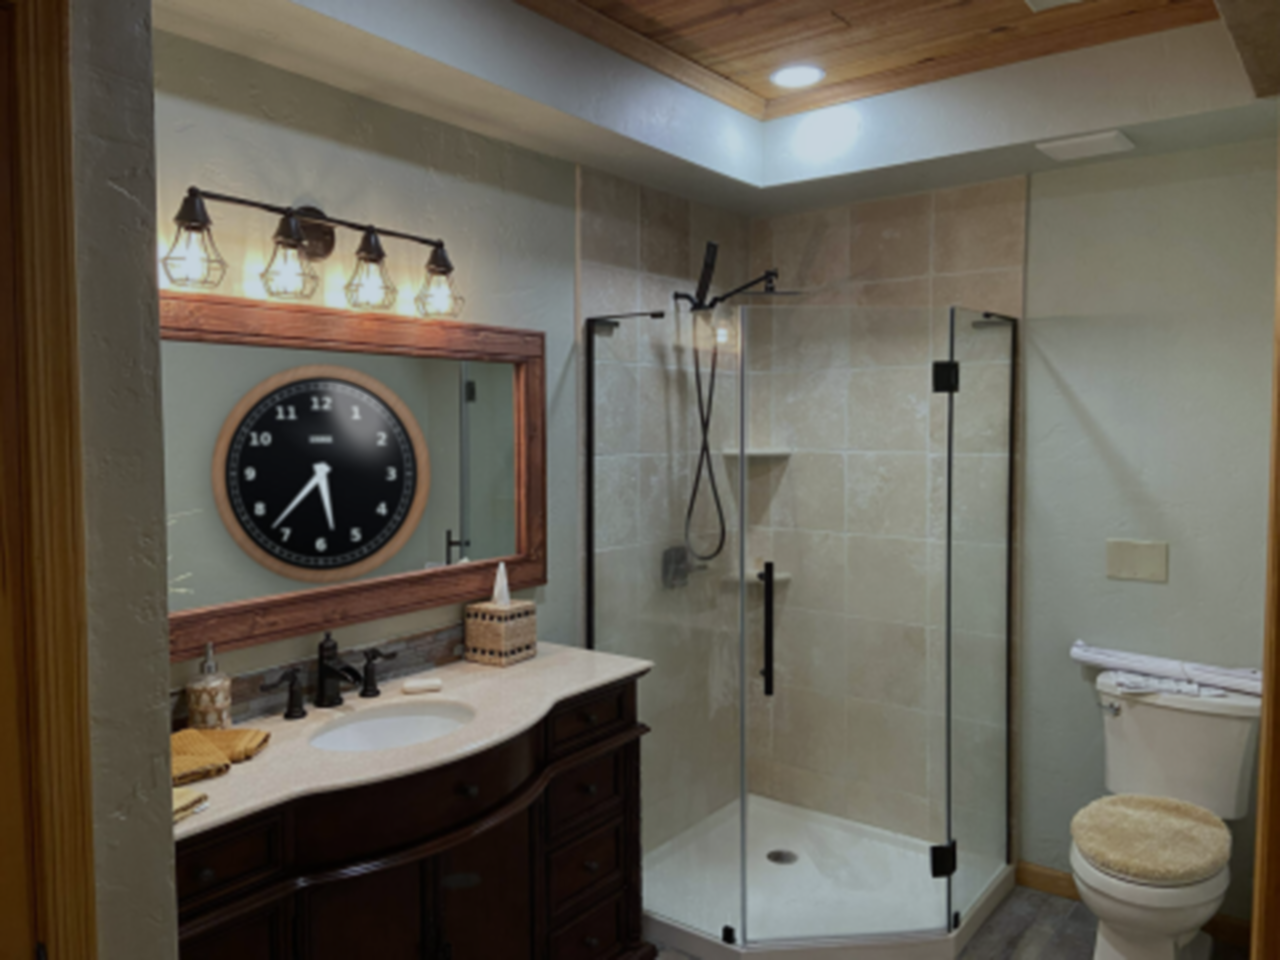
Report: h=5 m=37
